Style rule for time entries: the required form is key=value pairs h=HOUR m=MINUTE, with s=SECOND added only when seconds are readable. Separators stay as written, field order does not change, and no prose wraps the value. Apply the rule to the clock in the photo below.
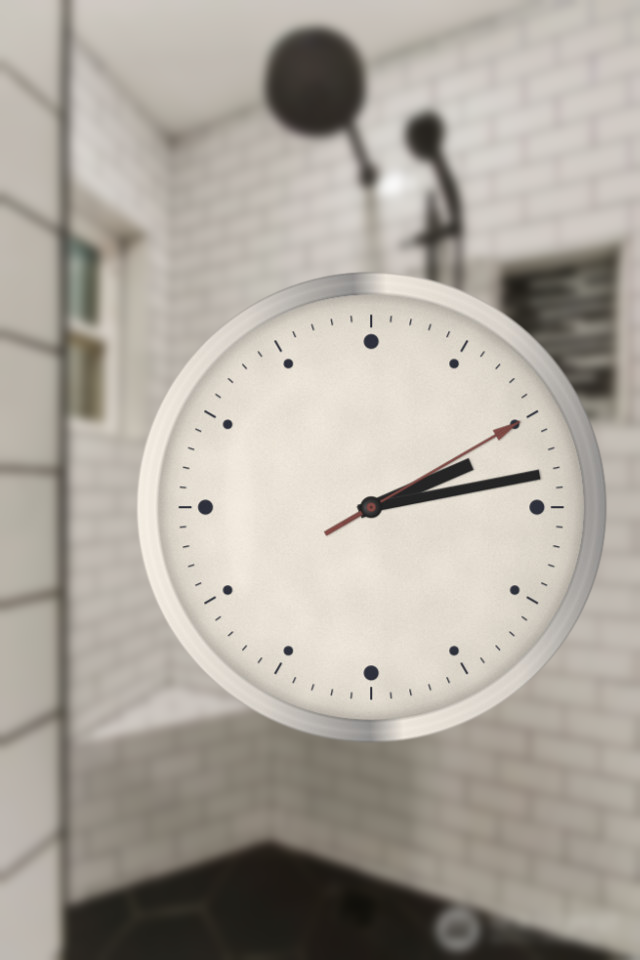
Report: h=2 m=13 s=10
